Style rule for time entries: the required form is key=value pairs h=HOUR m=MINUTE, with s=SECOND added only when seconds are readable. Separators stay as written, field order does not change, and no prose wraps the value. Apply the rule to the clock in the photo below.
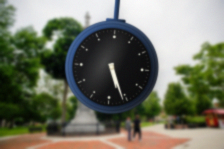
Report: h=5 m=26
